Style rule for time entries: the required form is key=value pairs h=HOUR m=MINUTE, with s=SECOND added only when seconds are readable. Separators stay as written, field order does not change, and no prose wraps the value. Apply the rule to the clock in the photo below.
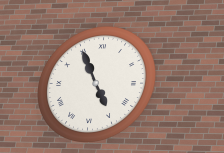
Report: h=4 m=55
